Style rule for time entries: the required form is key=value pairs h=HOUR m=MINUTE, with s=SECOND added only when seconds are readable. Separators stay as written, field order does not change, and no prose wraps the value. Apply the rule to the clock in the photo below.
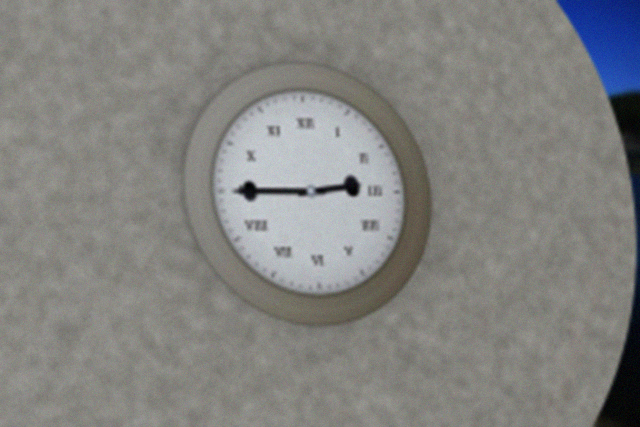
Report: h=2 m=45
